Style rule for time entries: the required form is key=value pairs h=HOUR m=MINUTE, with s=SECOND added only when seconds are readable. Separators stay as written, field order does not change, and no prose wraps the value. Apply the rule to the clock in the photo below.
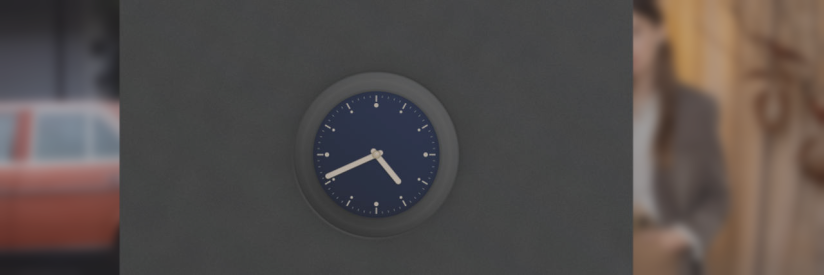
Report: h=4 m=41
